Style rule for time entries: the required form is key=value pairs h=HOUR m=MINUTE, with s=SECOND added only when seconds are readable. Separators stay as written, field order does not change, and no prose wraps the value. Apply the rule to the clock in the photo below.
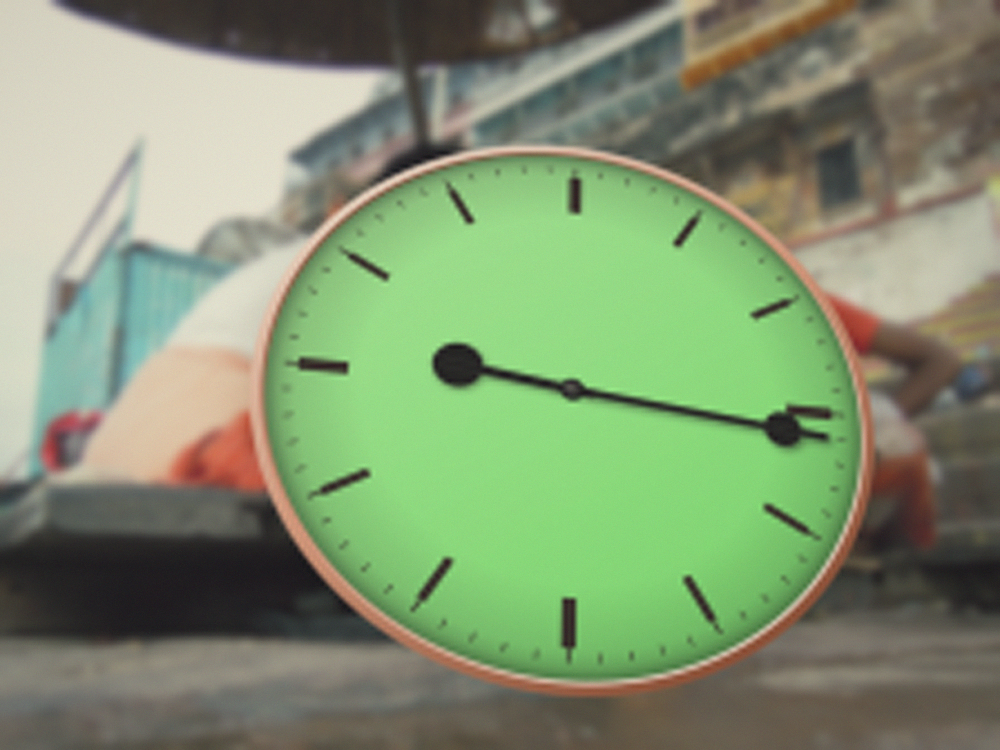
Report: h=9 m=16
